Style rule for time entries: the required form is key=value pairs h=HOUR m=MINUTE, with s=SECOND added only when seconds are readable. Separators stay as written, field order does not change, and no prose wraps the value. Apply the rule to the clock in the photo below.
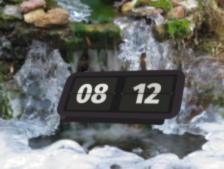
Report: h=8 m=12
